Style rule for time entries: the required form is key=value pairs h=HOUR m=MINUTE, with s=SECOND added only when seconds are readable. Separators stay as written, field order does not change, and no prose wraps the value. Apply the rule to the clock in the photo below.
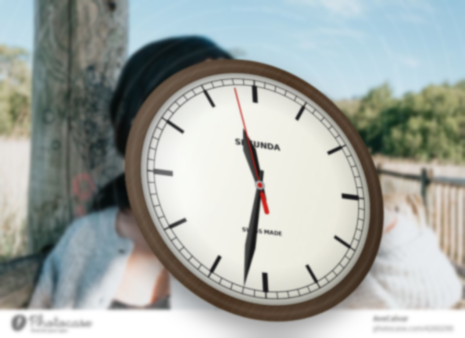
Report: h=11 m=31 s=58
